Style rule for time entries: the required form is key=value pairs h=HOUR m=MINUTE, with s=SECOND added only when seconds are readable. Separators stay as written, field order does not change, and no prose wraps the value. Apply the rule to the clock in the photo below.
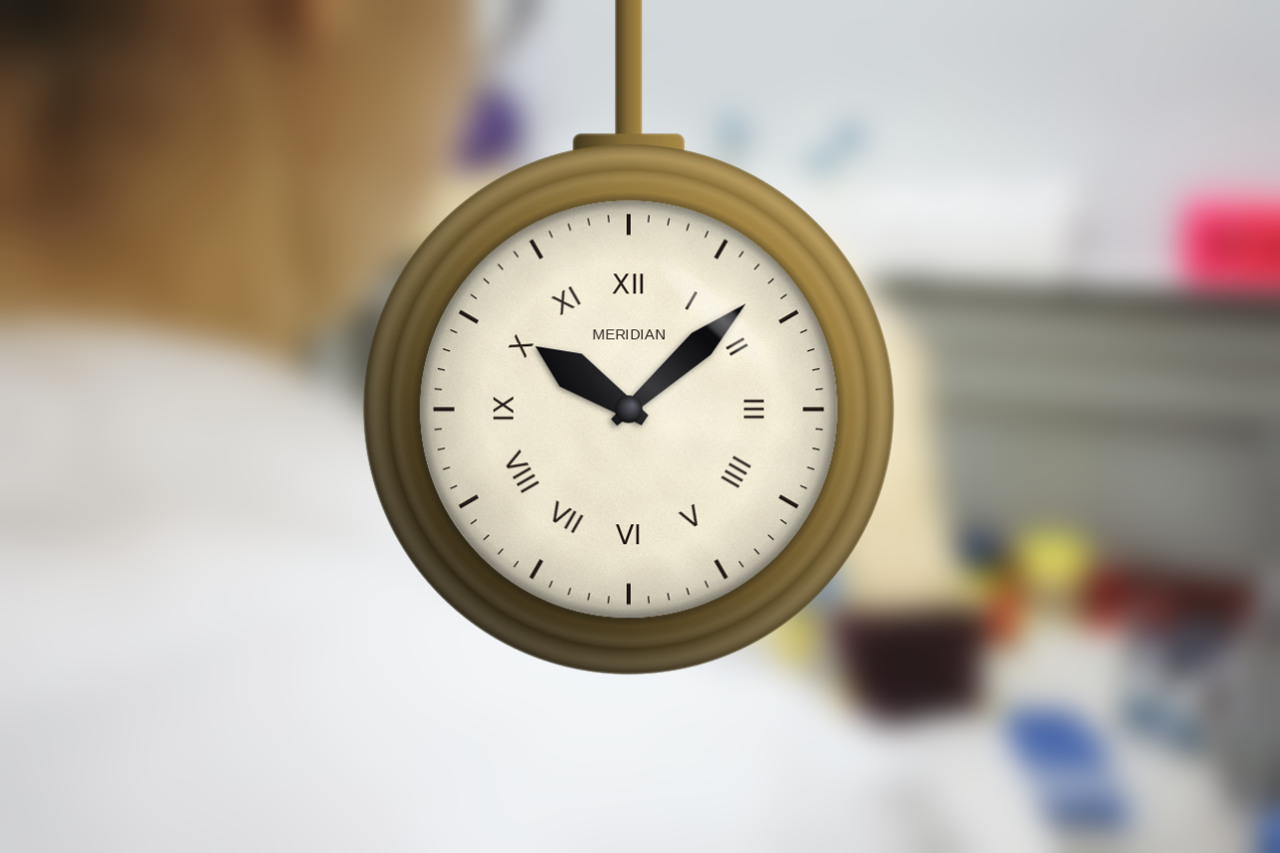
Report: h=10 m=8
